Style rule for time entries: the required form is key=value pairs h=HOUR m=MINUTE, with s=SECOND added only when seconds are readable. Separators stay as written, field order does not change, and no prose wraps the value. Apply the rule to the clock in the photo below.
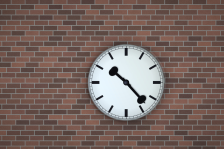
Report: h=10 m=23
